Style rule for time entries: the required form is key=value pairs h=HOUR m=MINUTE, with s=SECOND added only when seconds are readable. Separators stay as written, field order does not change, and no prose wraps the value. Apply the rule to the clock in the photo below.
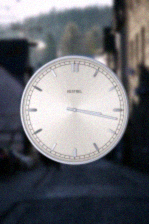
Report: h=3 m=17
